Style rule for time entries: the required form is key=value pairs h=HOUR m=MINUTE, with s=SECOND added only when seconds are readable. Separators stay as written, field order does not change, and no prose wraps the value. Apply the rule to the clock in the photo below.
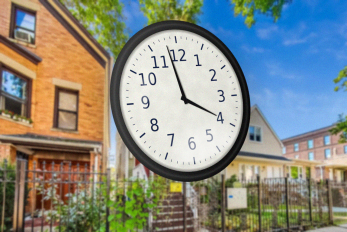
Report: h=3 m=58
